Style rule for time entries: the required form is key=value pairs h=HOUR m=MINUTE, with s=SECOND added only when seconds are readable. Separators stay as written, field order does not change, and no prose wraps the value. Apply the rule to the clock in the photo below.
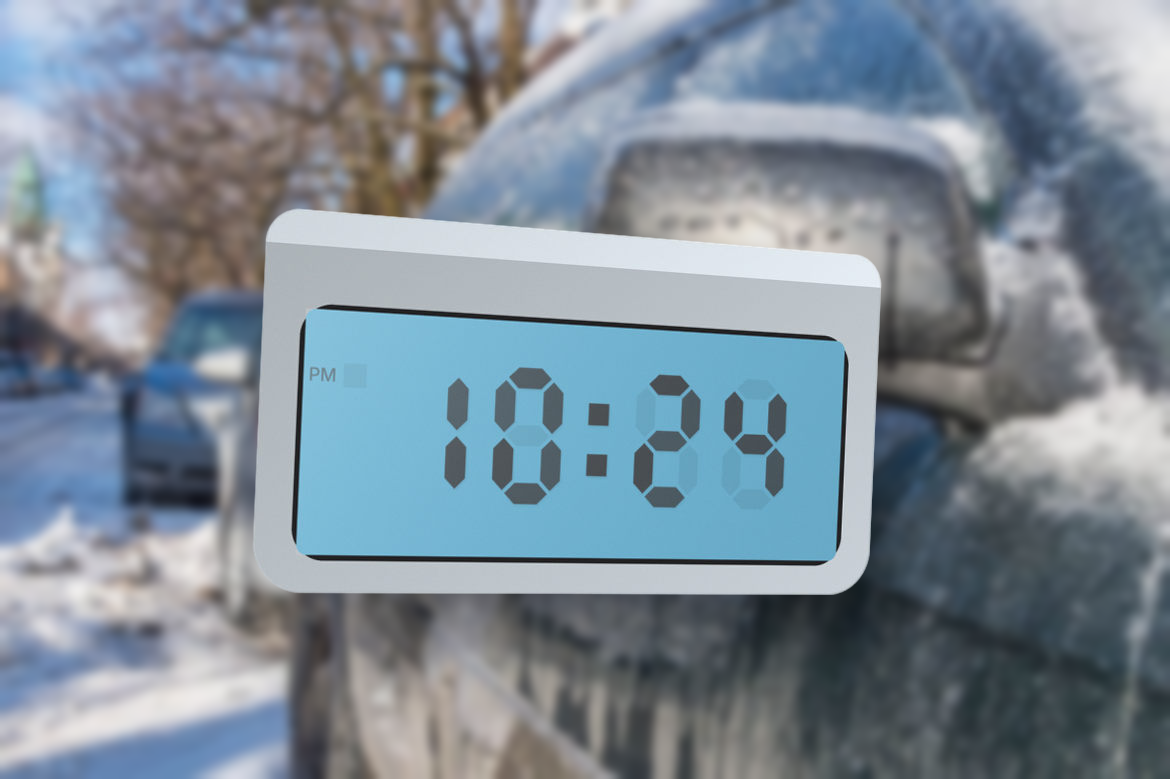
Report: h=10 m=24
